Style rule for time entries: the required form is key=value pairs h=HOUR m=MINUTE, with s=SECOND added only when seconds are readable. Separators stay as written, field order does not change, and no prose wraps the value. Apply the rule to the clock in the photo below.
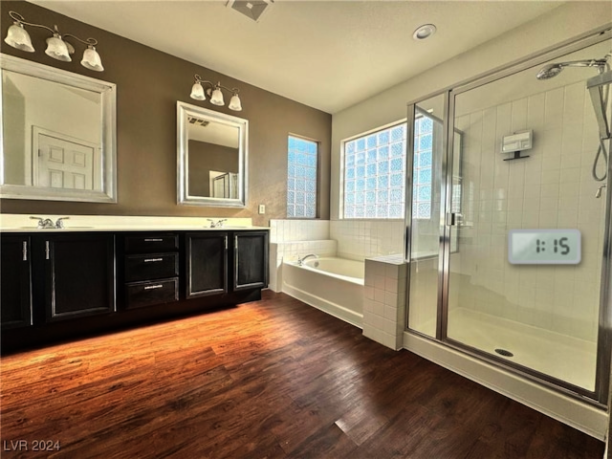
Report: h=1 m=15
